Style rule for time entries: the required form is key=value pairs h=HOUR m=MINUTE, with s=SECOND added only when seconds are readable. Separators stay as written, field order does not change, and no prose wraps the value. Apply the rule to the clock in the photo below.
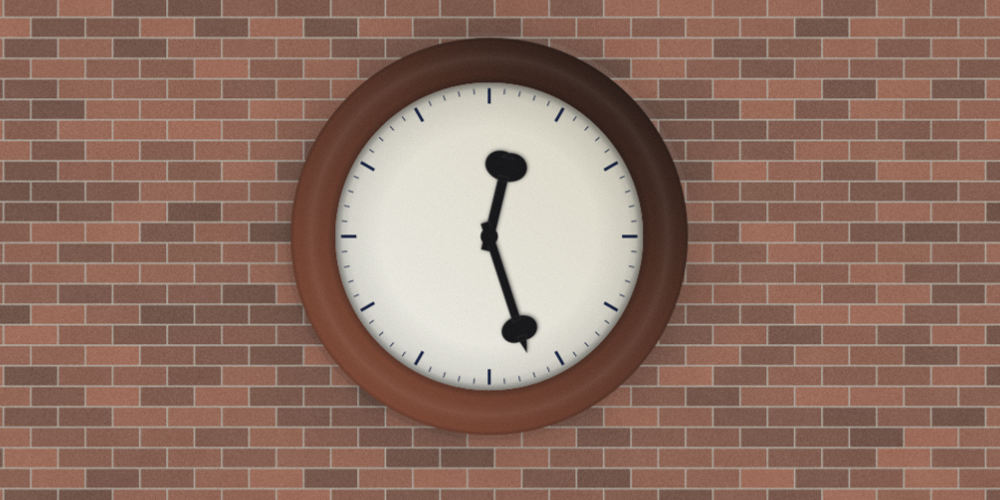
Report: h=12 m=27
